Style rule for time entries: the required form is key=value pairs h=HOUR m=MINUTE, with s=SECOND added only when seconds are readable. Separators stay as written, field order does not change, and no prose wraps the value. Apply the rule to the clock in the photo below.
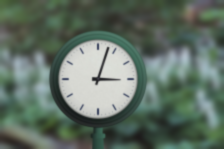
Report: h=3 m=3
